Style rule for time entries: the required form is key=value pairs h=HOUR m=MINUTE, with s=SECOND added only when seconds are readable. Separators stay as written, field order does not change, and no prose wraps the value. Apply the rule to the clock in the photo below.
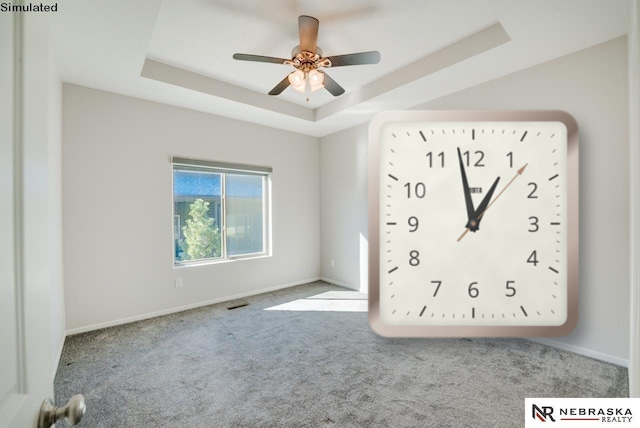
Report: h=12 m=58 s=7
